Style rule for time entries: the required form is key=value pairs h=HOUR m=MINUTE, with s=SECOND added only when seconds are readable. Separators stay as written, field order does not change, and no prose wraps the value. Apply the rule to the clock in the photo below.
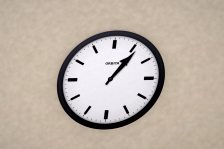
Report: h=1 m=6
